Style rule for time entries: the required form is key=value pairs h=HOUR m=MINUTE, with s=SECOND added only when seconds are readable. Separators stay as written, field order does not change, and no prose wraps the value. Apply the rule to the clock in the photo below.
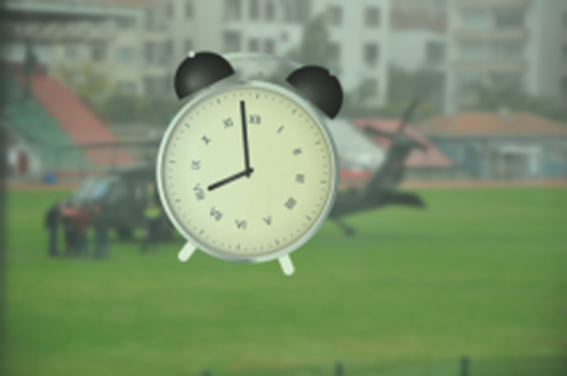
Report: h=7 m=58
